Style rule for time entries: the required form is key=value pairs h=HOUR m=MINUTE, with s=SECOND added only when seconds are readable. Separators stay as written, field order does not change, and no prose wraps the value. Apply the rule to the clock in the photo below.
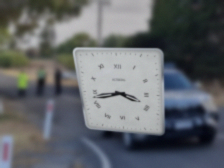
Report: h=3 m=43
